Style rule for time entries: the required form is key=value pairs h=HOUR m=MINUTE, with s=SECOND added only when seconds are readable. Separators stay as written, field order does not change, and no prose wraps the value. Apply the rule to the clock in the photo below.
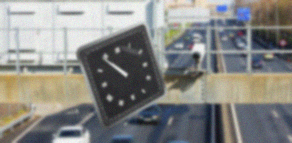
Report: h=10 m=54
